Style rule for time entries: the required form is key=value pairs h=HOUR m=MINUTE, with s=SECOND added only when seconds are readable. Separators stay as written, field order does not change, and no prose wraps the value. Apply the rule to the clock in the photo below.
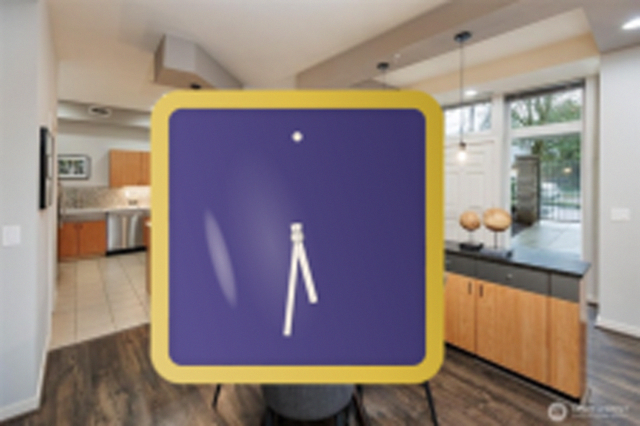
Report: h=5 m=31
